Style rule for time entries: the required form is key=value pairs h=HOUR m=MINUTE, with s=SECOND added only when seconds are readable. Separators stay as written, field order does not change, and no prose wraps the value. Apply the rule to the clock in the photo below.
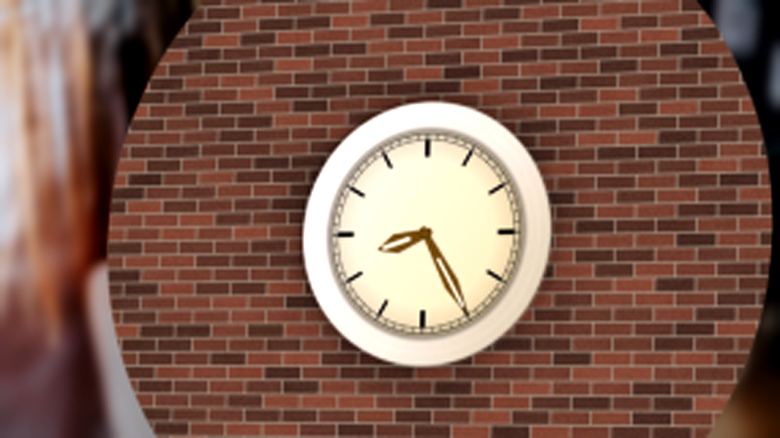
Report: h=8 m=25
